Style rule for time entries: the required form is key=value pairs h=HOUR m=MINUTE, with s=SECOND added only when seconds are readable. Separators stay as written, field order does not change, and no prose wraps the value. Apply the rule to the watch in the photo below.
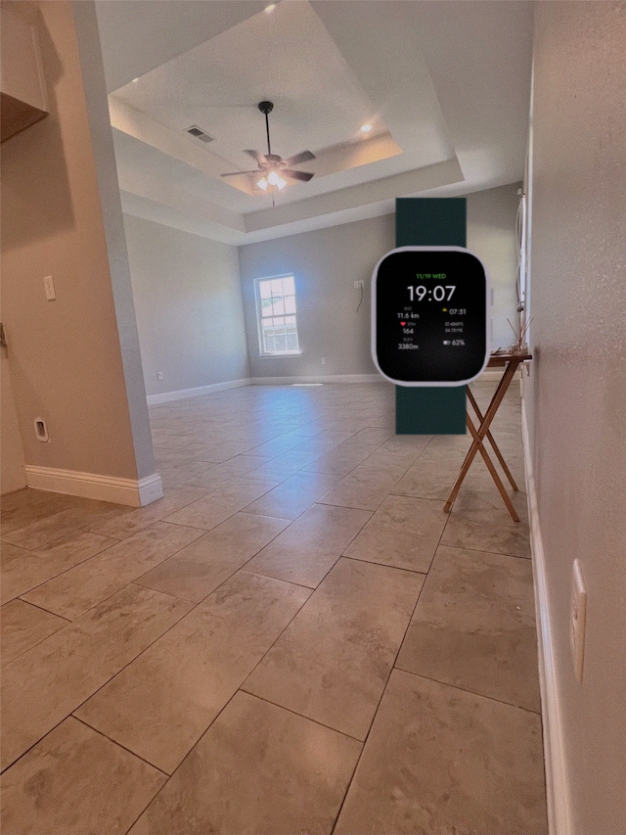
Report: h=19 m=7
